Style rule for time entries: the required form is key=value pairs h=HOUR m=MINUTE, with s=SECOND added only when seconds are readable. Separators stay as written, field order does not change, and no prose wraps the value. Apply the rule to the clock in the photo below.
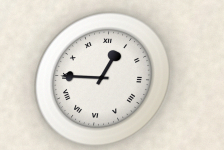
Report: h=12 m=45
